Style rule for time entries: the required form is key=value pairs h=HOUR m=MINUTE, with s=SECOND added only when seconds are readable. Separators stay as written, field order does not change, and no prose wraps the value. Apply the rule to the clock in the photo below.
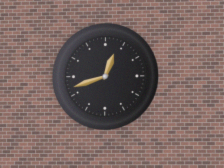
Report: h=12 m=42
